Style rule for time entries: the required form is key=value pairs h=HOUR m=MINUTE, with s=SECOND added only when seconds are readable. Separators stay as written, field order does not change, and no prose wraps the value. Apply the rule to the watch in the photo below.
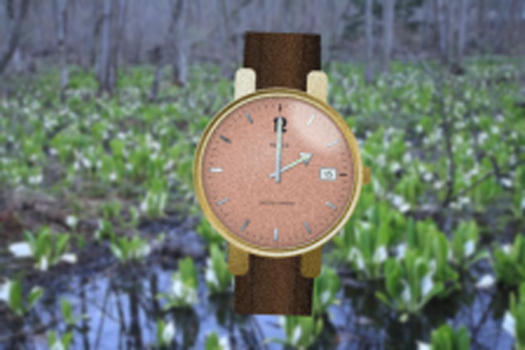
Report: h=2 m=0
